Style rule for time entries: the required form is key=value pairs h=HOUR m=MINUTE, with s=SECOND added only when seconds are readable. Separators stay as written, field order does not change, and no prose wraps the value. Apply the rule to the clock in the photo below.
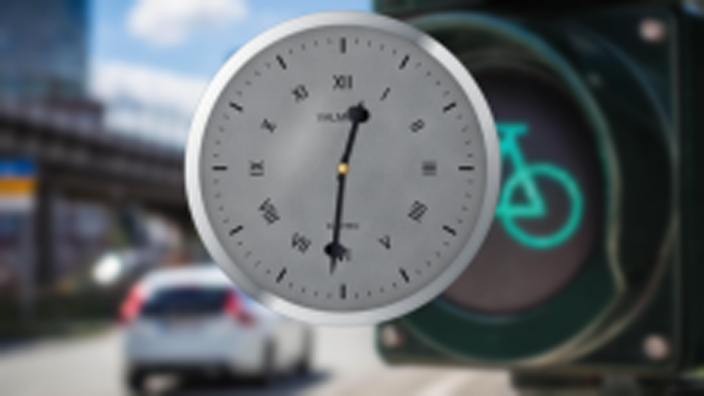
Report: h=12 m=31
